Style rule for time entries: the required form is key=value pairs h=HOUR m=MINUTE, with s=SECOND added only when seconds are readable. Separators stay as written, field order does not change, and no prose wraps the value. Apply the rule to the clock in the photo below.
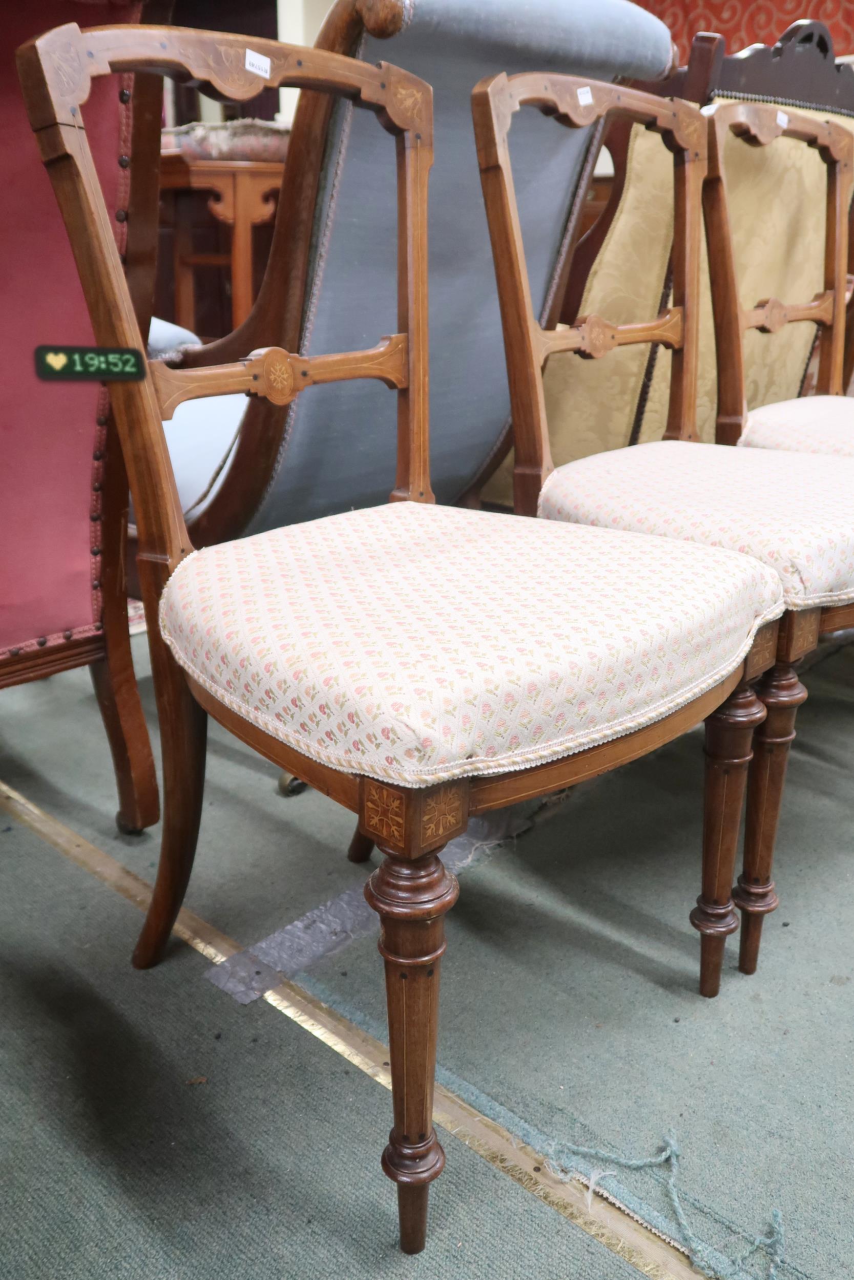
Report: h=19 m=52
